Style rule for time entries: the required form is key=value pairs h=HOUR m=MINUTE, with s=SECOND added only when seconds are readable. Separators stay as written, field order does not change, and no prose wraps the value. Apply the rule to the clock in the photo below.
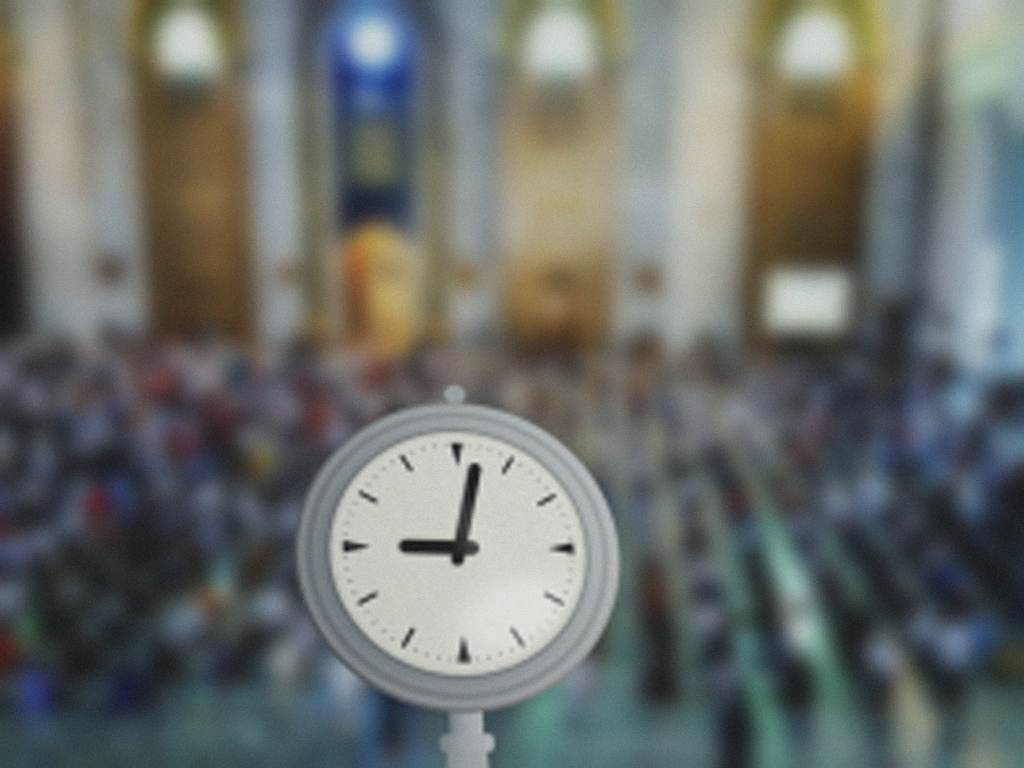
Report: h=9 m=2
